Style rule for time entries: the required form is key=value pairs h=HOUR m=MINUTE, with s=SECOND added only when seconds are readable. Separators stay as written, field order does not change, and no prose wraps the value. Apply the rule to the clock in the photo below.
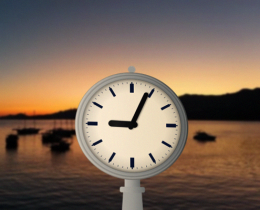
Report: h=9 m=4
